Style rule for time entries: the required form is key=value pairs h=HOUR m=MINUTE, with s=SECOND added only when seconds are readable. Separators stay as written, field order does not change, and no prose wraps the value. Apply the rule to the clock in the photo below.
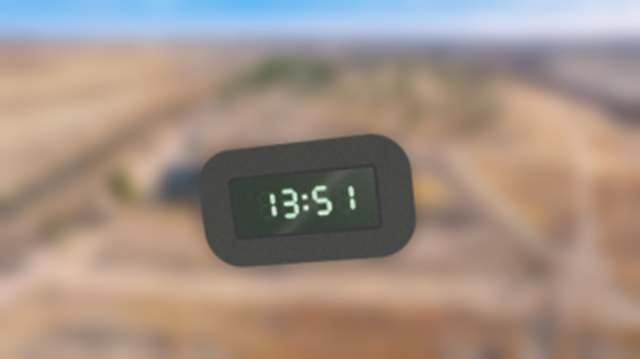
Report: h=13 m=51
